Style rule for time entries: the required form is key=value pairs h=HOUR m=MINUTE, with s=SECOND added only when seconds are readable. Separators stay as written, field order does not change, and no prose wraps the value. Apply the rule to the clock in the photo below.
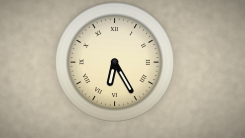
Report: h=6 m=25
